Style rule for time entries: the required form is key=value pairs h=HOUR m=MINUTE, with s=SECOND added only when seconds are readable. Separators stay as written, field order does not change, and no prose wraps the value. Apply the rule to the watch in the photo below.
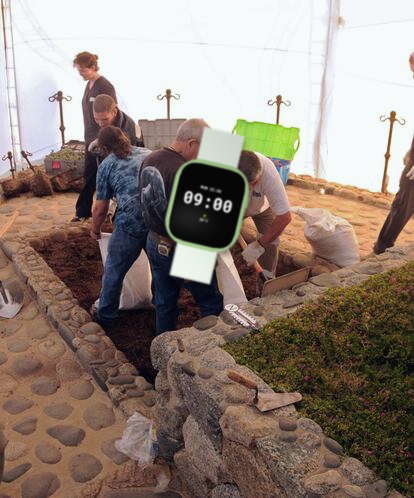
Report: h=9 m=0
